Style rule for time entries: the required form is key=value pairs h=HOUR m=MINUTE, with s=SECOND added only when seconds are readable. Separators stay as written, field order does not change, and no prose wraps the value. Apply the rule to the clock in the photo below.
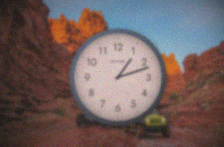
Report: h=1 m=12
